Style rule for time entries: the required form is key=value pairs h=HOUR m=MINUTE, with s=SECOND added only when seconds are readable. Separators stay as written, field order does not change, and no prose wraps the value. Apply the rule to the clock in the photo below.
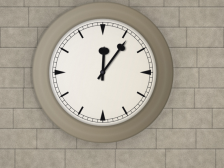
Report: h=12 m=6
